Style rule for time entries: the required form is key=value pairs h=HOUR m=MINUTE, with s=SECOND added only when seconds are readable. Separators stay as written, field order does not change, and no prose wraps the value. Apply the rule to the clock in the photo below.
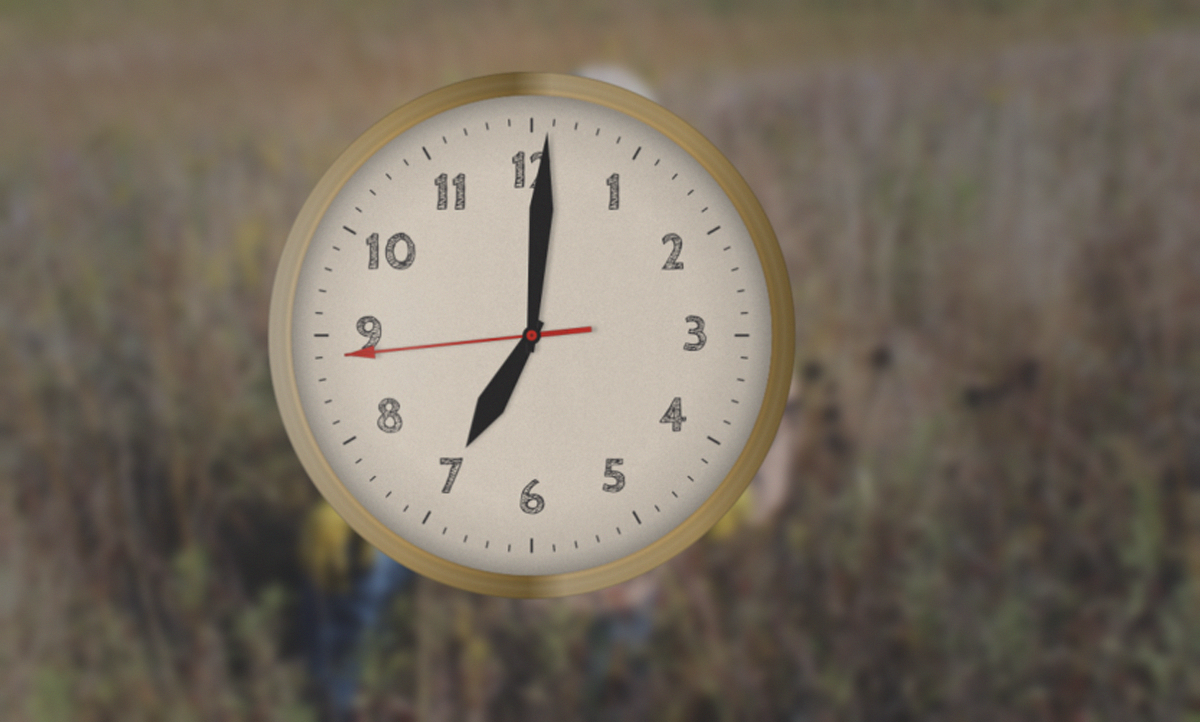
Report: h=7 m=0 s=44
